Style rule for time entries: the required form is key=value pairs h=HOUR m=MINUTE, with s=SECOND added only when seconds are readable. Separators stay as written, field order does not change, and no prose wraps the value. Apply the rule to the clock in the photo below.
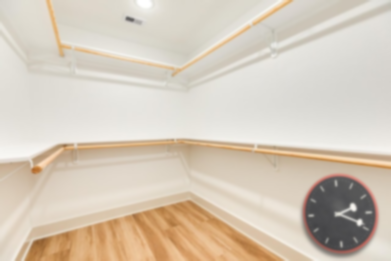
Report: h=2 m=19
